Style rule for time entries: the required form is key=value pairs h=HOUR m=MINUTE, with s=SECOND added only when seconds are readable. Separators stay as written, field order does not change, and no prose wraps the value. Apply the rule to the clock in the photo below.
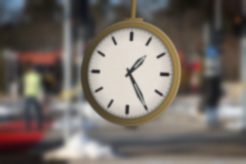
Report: h=1 m=25
